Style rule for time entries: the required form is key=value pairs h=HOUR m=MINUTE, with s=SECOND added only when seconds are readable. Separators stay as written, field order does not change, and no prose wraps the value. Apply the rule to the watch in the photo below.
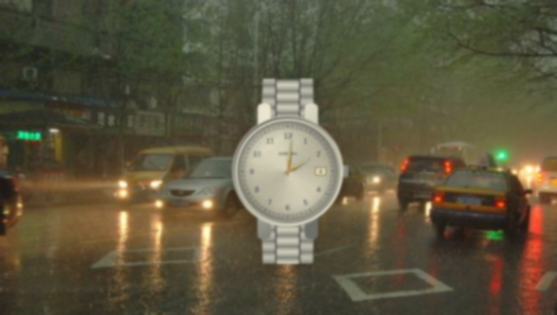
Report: h=2 m=1
